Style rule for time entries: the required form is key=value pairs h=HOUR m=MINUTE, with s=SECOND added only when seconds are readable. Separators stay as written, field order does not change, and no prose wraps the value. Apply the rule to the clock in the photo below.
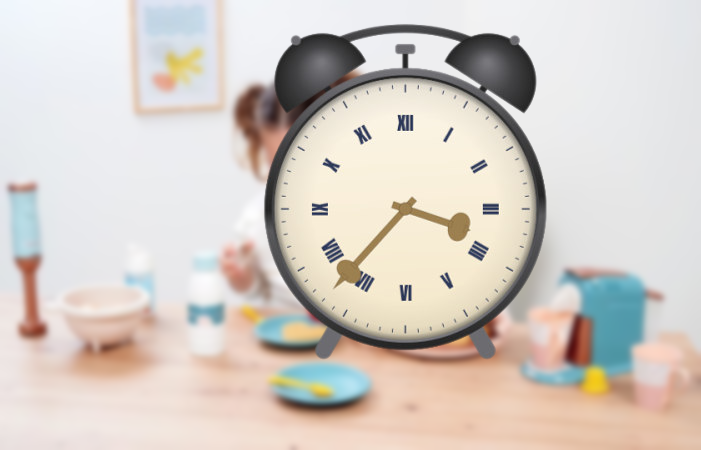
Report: h=3 m=37
